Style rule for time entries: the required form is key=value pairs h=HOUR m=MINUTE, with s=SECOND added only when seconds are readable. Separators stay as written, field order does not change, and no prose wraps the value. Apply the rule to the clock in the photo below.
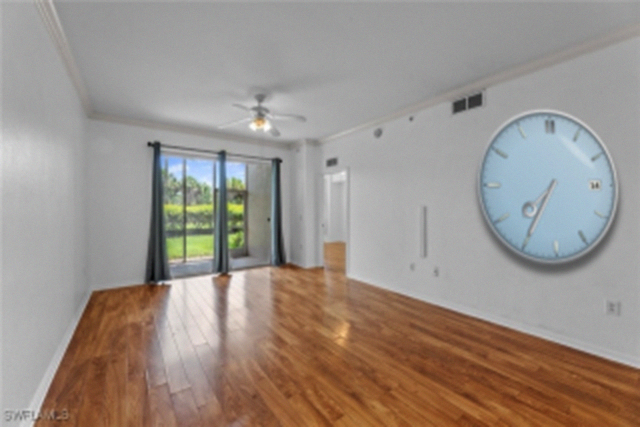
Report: h=7 m=35
